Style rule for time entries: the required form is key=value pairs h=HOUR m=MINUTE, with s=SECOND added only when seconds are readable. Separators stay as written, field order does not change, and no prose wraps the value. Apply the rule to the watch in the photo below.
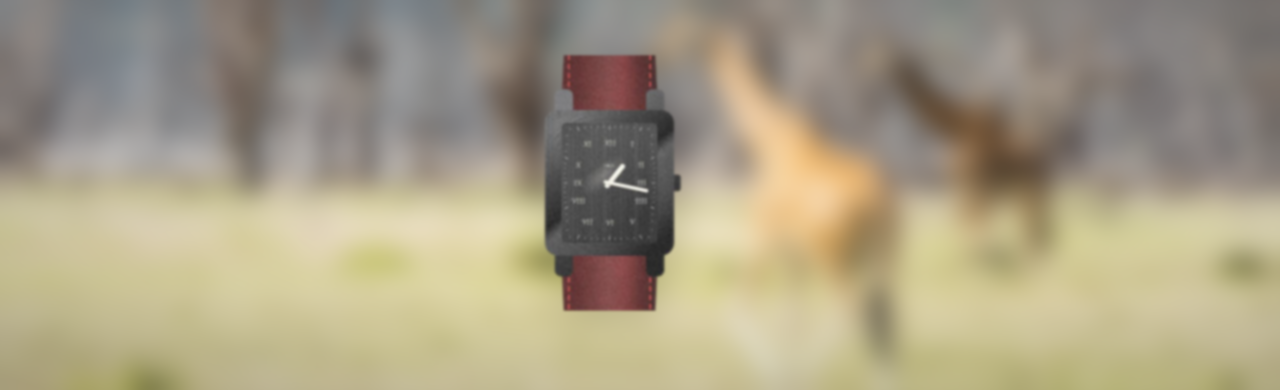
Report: h=1 m=17
